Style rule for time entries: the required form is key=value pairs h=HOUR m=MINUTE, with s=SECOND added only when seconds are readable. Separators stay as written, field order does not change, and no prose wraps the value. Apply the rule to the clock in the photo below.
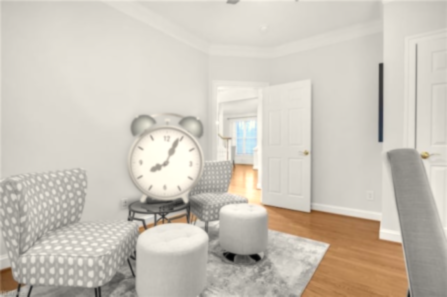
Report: h=8 m=4
